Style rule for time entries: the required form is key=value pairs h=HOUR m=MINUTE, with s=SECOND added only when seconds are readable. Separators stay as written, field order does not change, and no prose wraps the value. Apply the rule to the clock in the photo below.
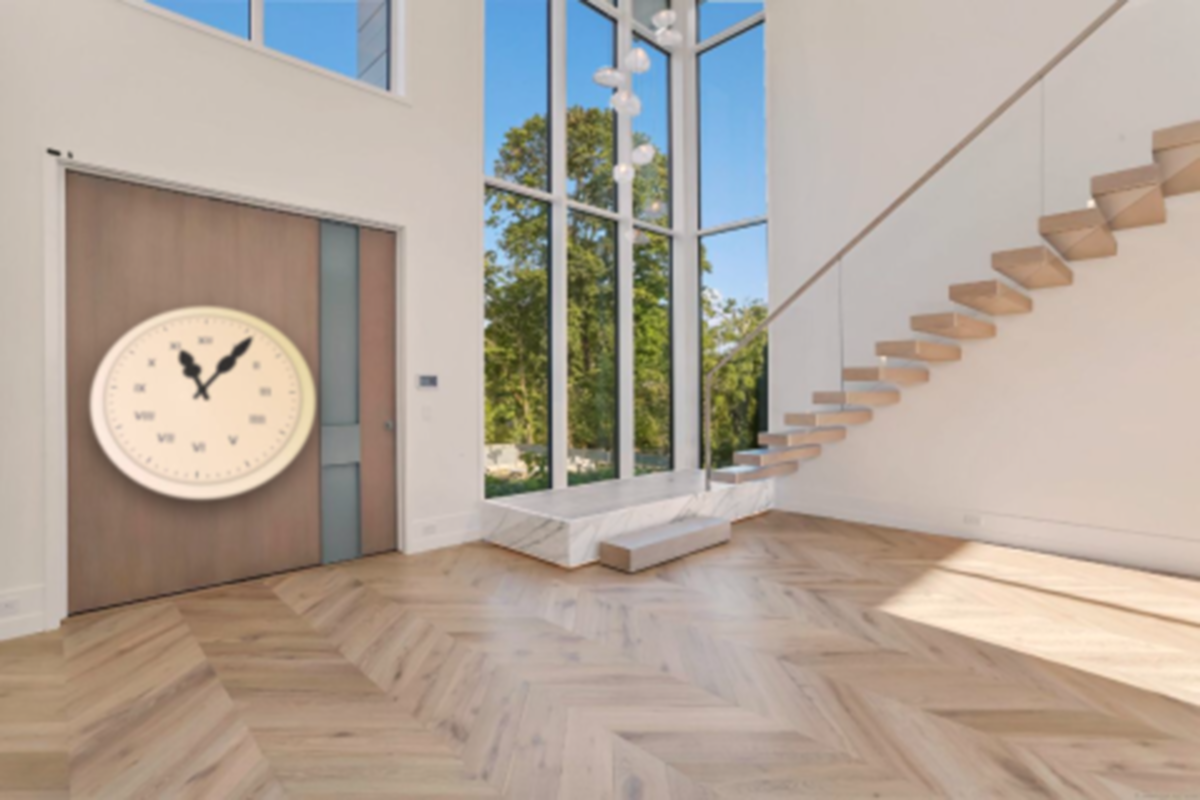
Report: h=11 m=6
